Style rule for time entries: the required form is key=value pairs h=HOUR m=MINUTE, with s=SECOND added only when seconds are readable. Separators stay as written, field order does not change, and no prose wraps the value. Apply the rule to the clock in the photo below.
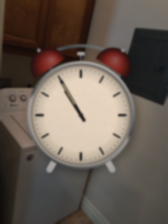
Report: h=10 m=55
